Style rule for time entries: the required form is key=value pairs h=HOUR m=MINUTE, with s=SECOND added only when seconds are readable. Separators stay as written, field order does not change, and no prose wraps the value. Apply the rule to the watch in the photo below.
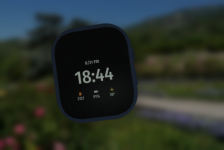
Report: h=18 m=44
